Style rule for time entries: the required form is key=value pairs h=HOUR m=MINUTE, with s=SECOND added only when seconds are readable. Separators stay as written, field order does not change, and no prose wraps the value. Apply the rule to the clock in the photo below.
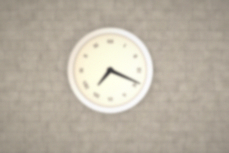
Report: h=7 m=19
